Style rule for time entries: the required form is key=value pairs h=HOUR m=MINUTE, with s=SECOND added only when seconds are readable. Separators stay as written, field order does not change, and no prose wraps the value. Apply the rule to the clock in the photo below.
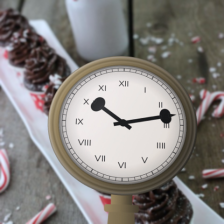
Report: h=10 m=13
